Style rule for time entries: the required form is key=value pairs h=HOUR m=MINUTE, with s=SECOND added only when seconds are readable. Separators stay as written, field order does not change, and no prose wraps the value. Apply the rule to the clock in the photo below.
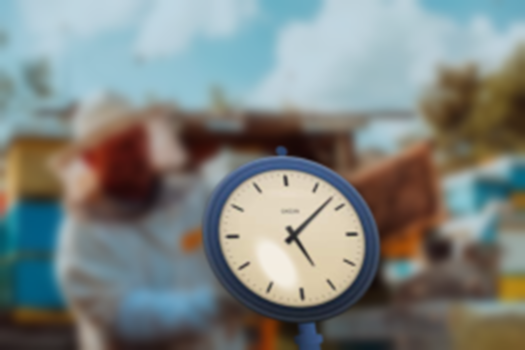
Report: h=5 m=8
